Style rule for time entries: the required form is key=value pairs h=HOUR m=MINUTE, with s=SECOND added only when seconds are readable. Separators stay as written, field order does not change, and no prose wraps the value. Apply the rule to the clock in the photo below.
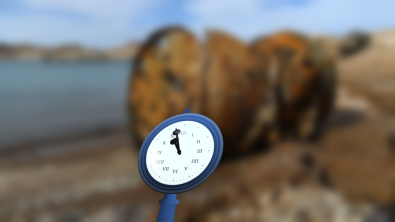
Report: h=10 m=57
